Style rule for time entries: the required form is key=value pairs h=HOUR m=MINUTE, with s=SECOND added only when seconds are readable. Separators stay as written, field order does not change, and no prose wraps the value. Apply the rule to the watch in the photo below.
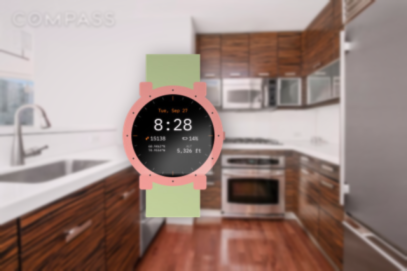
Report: h=8 m=28
